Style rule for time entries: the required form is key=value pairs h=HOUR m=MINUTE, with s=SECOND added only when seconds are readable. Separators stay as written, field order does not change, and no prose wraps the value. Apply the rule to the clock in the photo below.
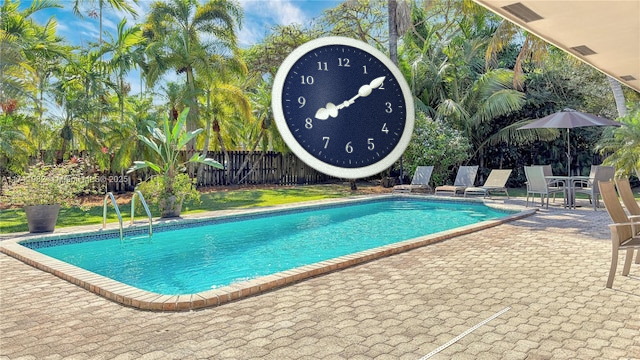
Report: h=8 m=9
